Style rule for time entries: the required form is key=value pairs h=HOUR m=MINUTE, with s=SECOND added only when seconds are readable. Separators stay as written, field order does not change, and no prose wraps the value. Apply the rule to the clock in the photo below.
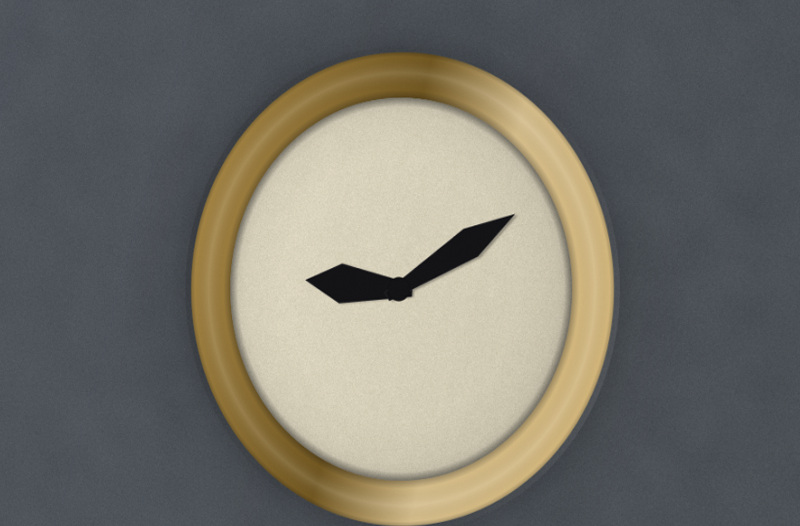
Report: h=9 m=10
